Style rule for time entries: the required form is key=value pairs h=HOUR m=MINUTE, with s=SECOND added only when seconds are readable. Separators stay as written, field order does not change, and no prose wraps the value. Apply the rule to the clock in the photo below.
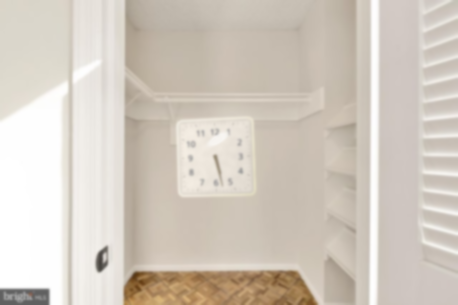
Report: h=5 m=28
